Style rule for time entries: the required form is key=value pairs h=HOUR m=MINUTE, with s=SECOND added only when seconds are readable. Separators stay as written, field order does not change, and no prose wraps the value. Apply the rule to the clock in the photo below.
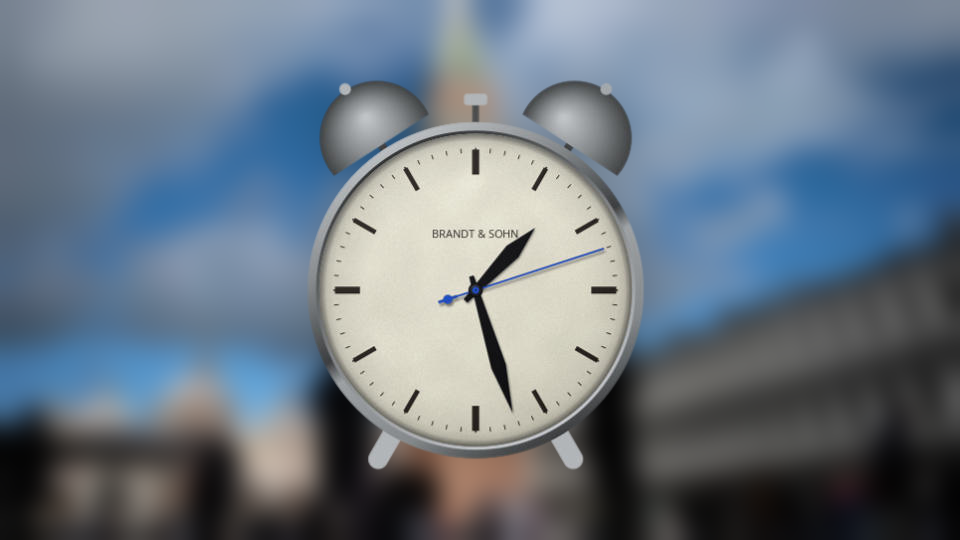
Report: h=1 m=27 s=12
